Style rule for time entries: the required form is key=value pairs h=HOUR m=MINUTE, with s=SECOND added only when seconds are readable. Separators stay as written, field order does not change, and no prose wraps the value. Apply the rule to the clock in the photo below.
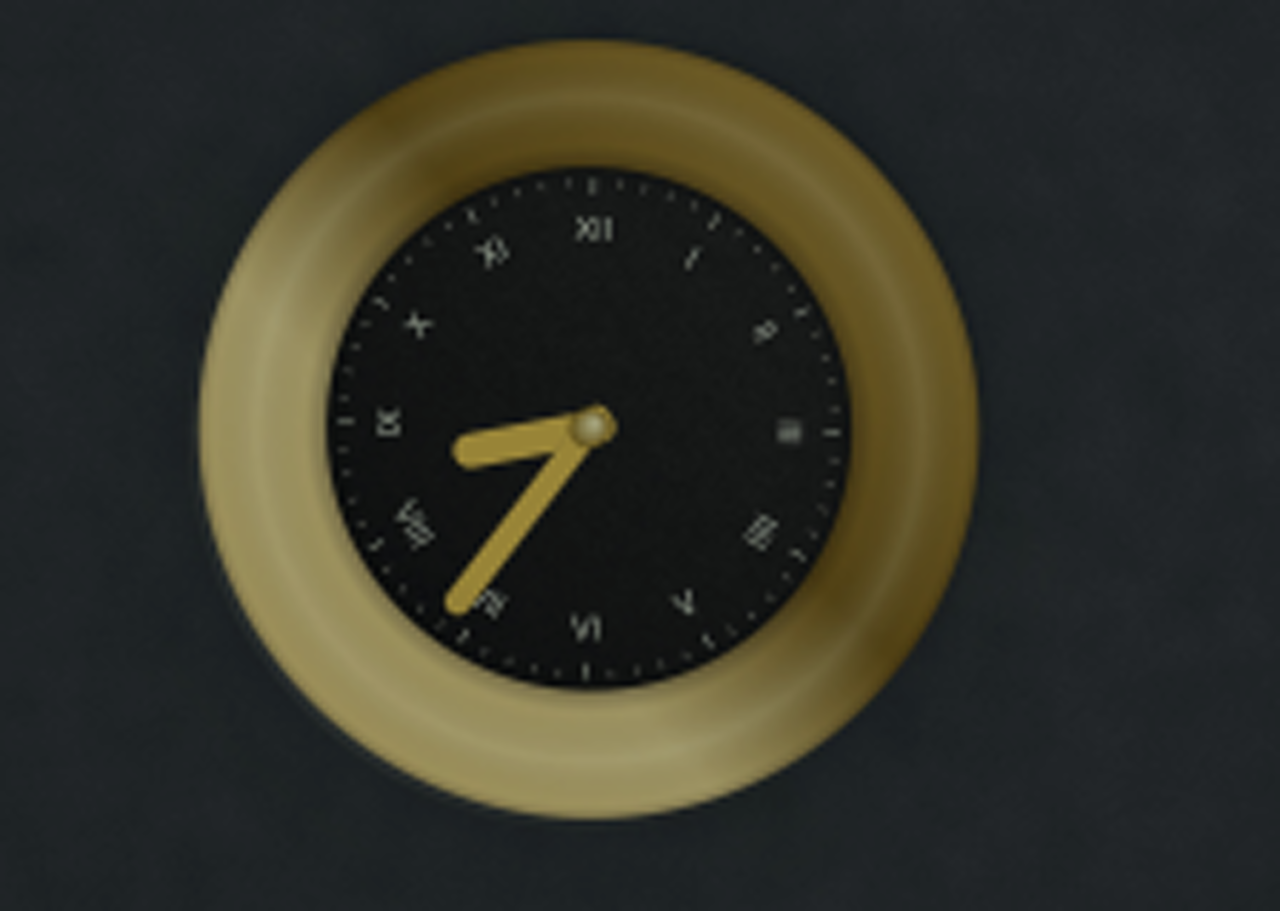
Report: h=8 m=36
